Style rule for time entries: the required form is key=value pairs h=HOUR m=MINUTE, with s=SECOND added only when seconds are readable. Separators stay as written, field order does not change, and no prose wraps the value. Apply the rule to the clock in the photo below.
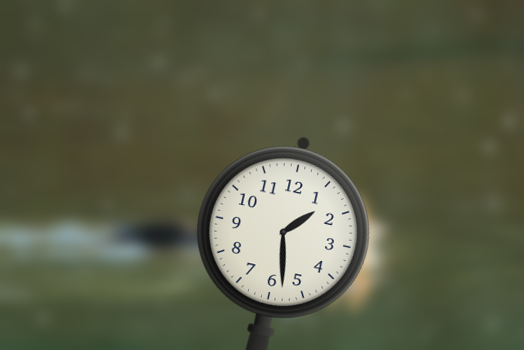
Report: h=1 m=28
